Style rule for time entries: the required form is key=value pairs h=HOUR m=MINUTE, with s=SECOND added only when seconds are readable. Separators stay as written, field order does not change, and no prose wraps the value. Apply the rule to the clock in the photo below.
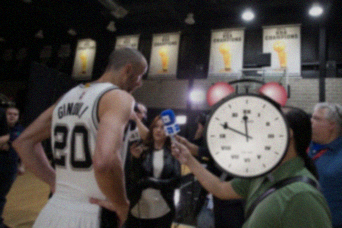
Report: h=11 m=49
